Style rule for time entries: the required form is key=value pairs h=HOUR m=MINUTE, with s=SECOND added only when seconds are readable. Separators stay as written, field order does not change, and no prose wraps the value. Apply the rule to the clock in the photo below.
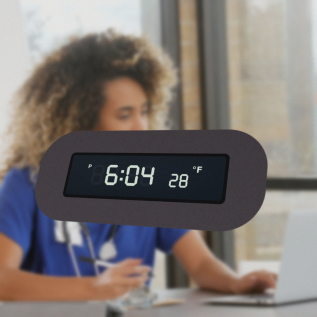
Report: h=6 m=4
